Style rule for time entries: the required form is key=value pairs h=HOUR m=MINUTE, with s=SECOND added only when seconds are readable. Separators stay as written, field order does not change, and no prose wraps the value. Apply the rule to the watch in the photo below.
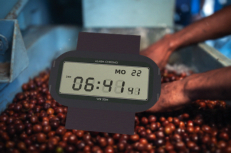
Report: h=6 m=41 s=41
